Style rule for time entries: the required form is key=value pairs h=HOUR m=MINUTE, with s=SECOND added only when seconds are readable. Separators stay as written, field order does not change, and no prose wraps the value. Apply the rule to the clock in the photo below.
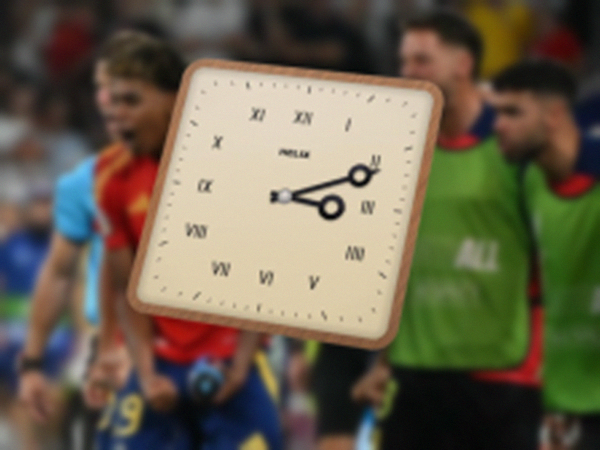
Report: h=3 m=11
